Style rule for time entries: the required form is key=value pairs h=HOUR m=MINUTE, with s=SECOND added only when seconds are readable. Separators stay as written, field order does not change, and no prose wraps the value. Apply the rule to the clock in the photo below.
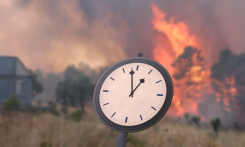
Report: h=12 m=58
